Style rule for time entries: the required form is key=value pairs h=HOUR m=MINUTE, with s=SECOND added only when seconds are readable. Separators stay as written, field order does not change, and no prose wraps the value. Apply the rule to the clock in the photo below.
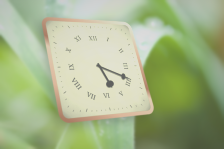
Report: h=5 m=19
